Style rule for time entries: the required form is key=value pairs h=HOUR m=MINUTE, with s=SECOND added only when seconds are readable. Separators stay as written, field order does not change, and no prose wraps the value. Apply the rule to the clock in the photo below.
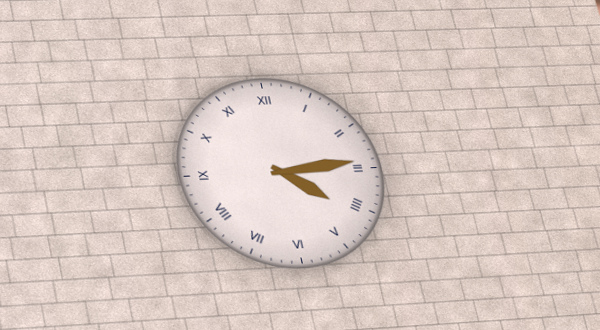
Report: h=4 m=14
